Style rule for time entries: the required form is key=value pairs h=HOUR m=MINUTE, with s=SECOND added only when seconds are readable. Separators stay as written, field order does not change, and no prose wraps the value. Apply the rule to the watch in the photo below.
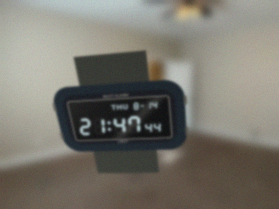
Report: h=21 m=47
